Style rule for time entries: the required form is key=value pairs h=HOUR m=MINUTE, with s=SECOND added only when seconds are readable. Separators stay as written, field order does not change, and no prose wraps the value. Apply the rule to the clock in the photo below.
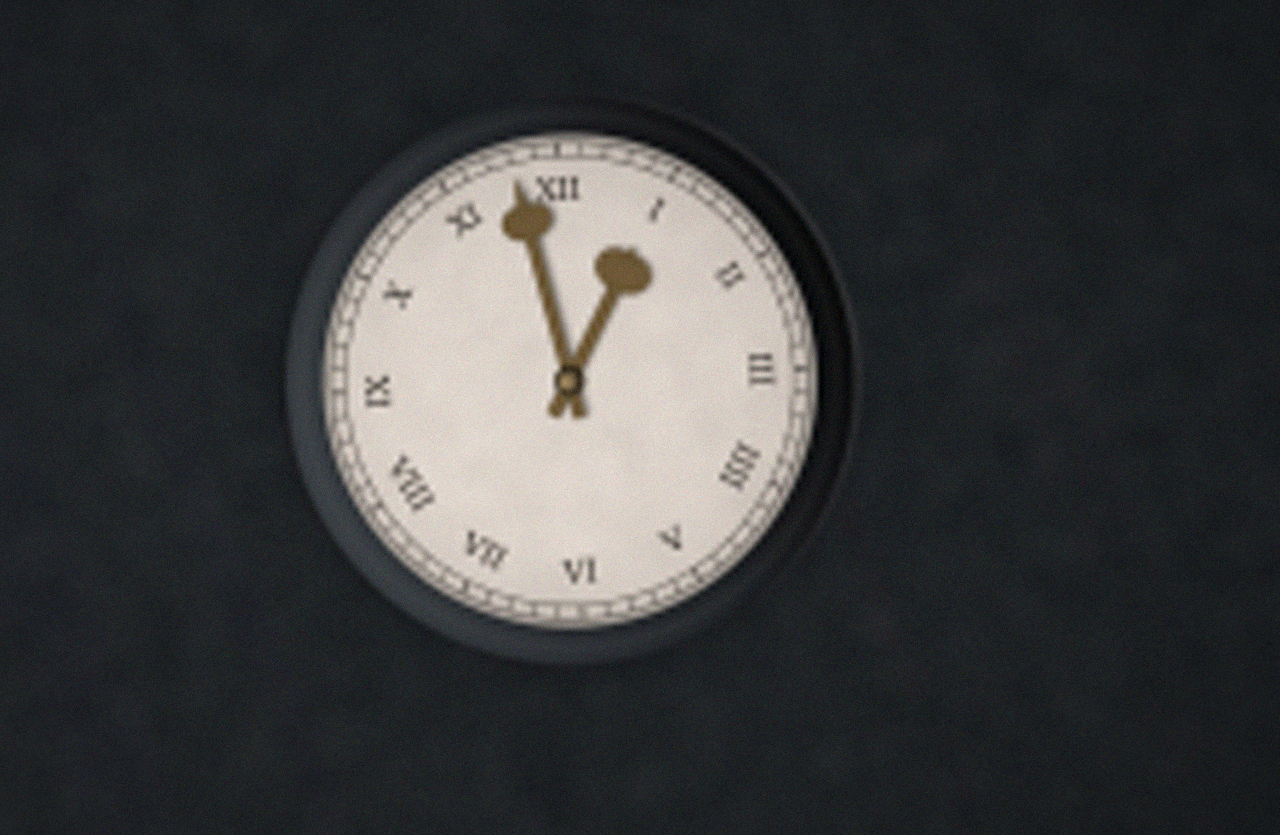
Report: h=12 m=58
